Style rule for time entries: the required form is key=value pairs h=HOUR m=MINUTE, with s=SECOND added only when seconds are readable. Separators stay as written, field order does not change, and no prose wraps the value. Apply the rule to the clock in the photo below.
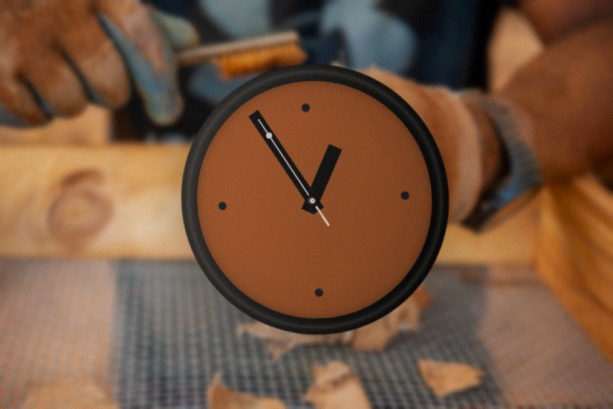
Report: h=12 m=54 s=55
